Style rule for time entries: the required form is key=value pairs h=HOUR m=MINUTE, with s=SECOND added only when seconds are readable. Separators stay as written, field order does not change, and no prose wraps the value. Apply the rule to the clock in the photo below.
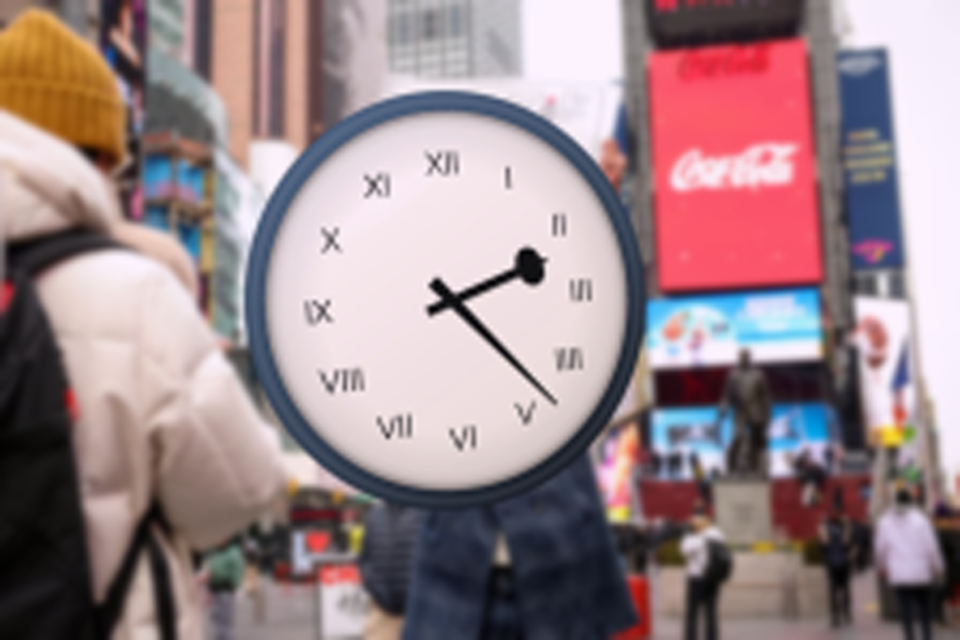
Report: h=2 m=23
